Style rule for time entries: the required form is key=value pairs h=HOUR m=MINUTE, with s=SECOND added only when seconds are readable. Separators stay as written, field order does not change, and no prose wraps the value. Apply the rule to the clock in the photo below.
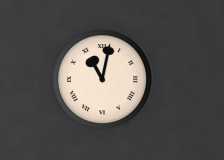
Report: h=11 m=2
